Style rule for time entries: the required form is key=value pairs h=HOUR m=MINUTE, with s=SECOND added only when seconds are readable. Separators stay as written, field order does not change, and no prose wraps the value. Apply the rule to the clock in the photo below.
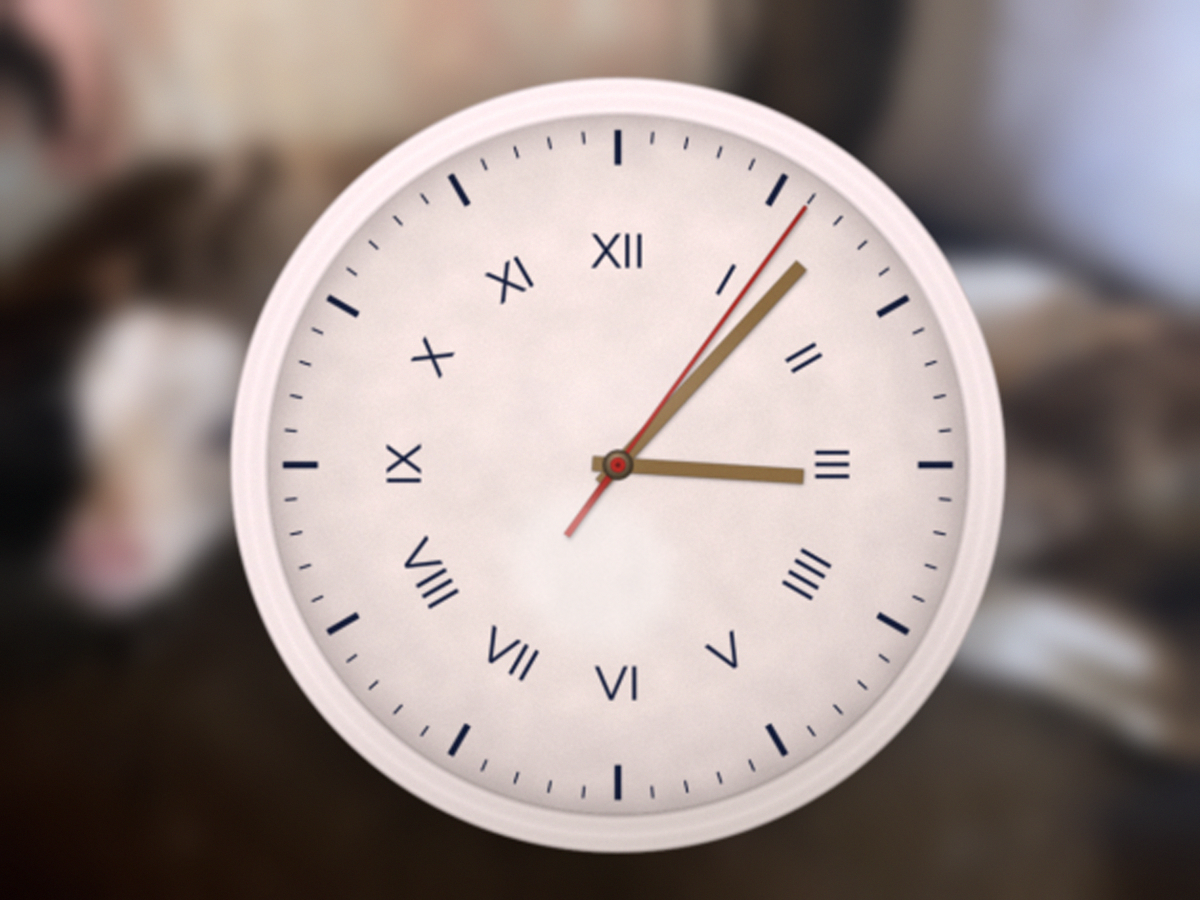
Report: h=3 m=7 s=6
